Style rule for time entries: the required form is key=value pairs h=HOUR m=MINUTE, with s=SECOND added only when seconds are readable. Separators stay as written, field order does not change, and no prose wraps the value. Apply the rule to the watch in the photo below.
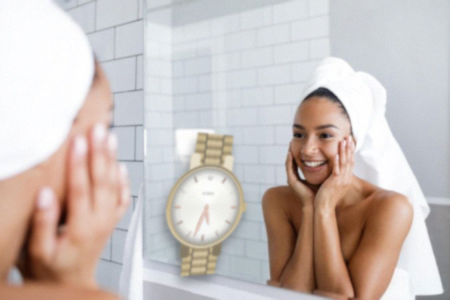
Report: h=5 m=33
